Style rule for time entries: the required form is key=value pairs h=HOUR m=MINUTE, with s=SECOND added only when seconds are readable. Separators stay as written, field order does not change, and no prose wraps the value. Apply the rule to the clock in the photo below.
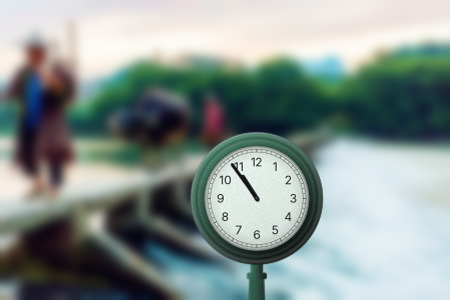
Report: h=10 m=54
